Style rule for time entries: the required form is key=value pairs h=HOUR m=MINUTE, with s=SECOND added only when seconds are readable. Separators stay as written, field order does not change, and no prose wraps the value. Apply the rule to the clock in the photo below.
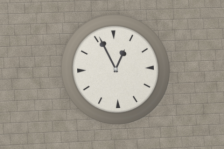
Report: h=12 m=56
